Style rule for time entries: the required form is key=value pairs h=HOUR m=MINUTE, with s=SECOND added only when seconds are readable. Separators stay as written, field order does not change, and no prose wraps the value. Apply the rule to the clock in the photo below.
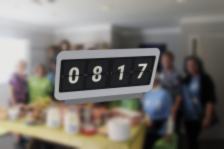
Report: h=8 m=17
